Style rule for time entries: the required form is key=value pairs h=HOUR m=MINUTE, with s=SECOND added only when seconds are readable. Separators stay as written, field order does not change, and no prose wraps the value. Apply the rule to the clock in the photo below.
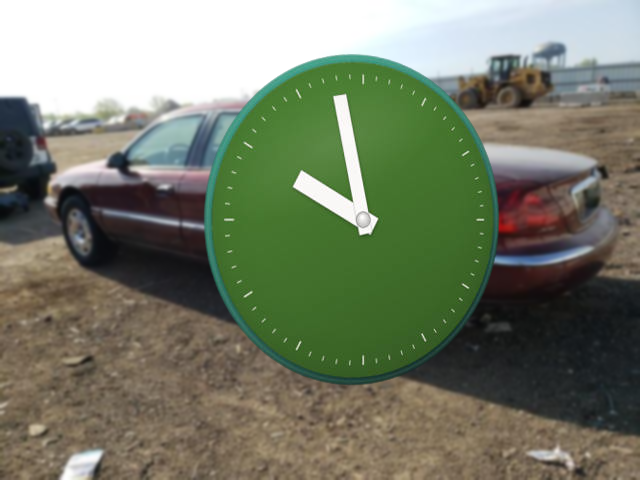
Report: h=9 m=58
